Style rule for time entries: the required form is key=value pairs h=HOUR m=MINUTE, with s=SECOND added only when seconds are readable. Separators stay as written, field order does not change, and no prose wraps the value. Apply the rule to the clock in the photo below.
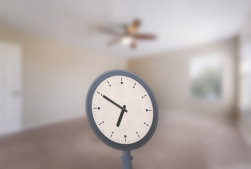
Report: h=6 m=50
